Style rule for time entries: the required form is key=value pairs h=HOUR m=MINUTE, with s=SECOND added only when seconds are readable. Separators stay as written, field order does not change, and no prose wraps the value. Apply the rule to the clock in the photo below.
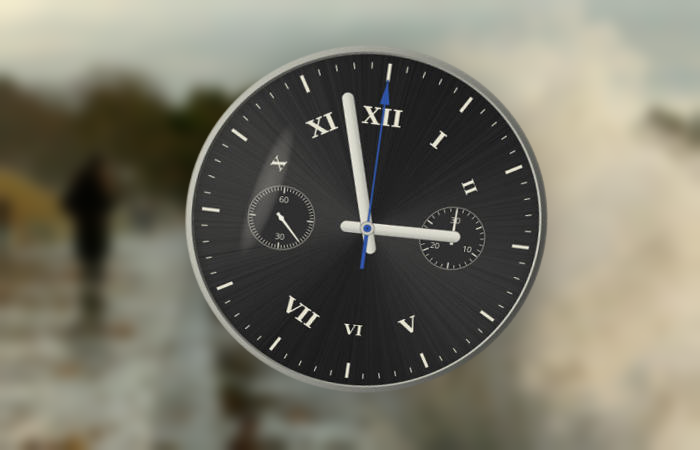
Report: h=2 m=57 s=23
